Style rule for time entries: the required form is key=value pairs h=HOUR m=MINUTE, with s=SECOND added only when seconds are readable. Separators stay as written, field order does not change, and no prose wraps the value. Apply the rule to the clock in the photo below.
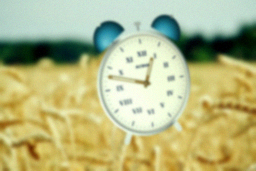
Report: h=12 m=48
